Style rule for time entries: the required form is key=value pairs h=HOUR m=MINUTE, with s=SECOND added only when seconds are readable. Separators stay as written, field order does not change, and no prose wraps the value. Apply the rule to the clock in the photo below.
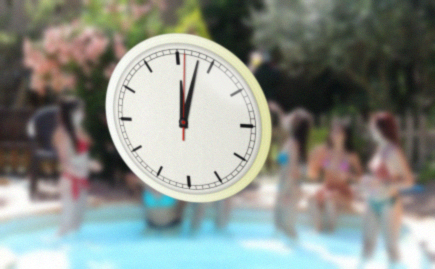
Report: h=12 m=3 s=1
